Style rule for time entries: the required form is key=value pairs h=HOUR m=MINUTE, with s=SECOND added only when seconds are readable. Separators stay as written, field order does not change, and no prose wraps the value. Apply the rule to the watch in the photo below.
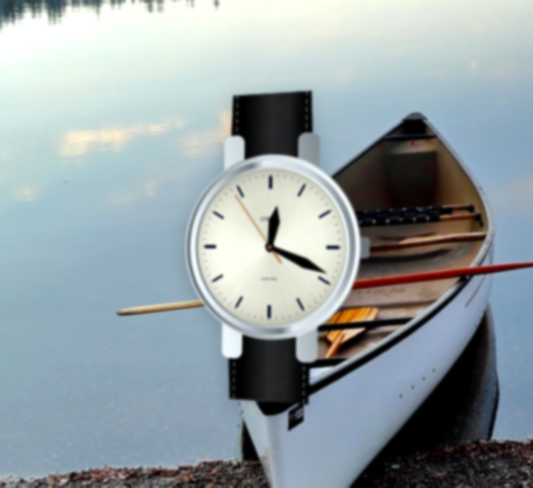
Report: h=12 m=18 s=54
